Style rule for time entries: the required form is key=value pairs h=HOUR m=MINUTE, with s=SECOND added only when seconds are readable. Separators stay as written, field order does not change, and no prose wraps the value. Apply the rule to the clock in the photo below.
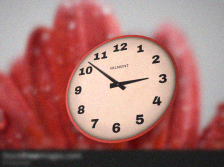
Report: h=2 m=52
